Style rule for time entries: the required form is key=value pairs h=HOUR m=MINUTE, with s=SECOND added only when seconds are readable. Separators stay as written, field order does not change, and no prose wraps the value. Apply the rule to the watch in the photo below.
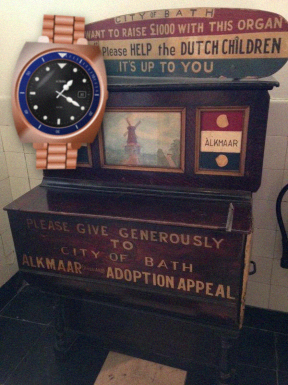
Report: h=1 m=20
